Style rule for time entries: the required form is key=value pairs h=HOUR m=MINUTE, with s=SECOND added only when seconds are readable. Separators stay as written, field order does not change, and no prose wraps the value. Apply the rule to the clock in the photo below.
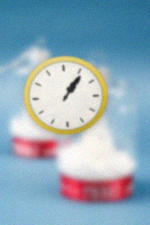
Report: h=1 m=6
